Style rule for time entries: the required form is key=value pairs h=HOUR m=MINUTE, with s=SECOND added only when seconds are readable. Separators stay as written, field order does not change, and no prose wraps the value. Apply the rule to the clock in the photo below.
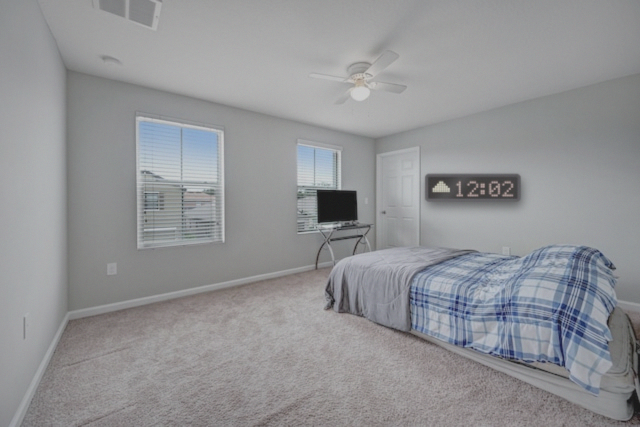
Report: h=12 m=2
